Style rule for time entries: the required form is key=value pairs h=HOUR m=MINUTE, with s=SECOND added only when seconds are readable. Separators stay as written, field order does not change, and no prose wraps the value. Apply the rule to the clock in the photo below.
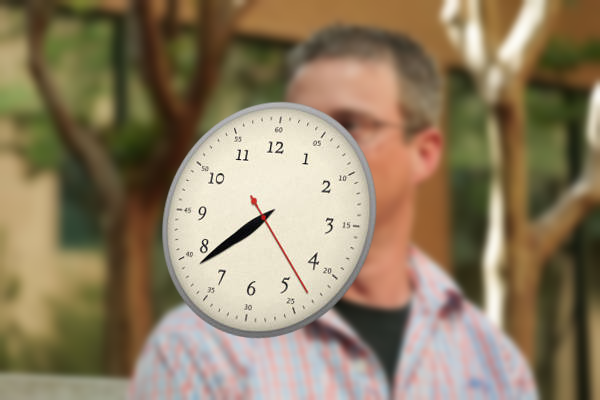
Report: h=7 m=38 s=23
